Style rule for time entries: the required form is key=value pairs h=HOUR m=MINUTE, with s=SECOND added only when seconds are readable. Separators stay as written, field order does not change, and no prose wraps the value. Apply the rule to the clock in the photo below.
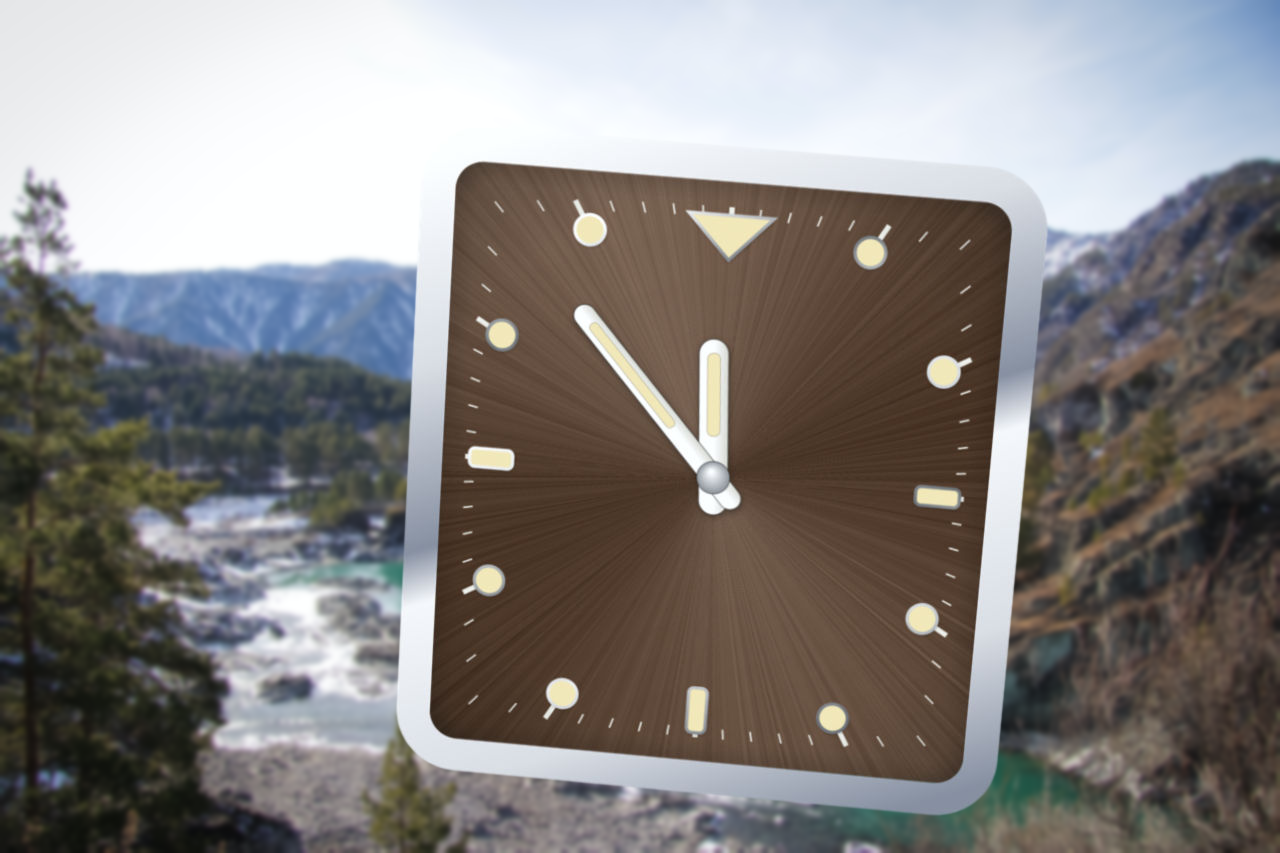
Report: h=11 m=53
